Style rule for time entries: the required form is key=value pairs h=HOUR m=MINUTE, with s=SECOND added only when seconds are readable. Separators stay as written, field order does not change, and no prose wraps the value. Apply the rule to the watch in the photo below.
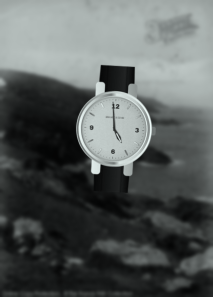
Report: h=4 m=59
